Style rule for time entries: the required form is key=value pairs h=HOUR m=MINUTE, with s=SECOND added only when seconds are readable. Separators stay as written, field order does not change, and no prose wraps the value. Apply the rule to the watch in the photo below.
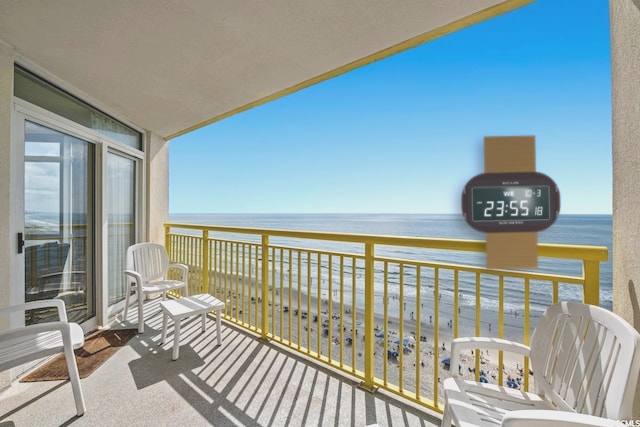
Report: h=23 m=55
